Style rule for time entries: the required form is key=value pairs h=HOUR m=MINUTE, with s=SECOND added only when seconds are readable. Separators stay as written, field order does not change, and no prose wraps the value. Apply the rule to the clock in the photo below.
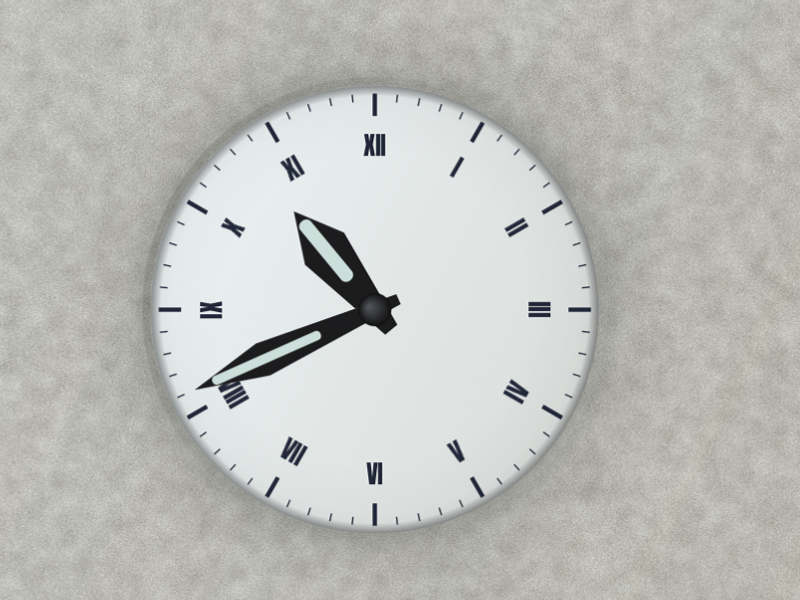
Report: h=10 m=41
